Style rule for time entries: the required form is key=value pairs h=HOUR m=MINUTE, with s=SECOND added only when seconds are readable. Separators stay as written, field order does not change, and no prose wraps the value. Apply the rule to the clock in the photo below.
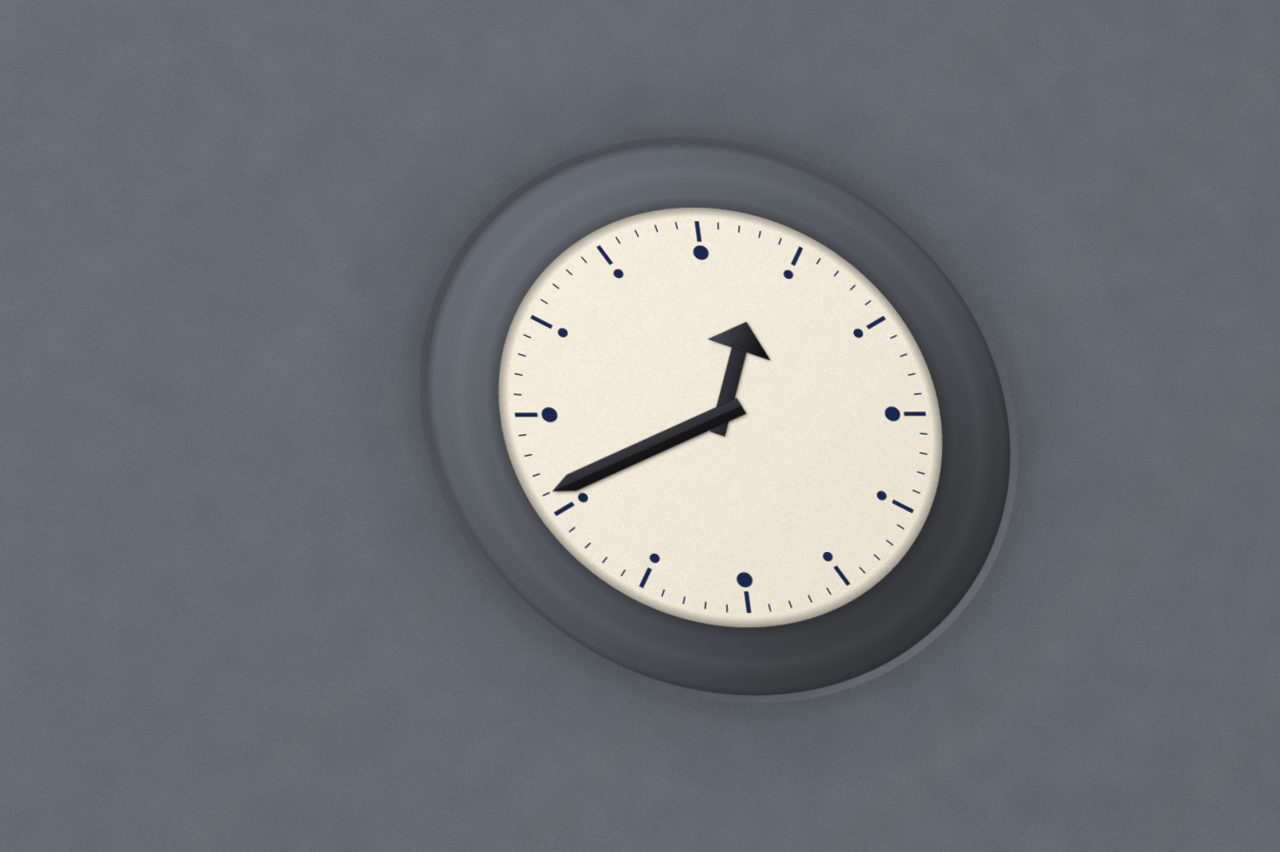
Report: h=12 m=41
